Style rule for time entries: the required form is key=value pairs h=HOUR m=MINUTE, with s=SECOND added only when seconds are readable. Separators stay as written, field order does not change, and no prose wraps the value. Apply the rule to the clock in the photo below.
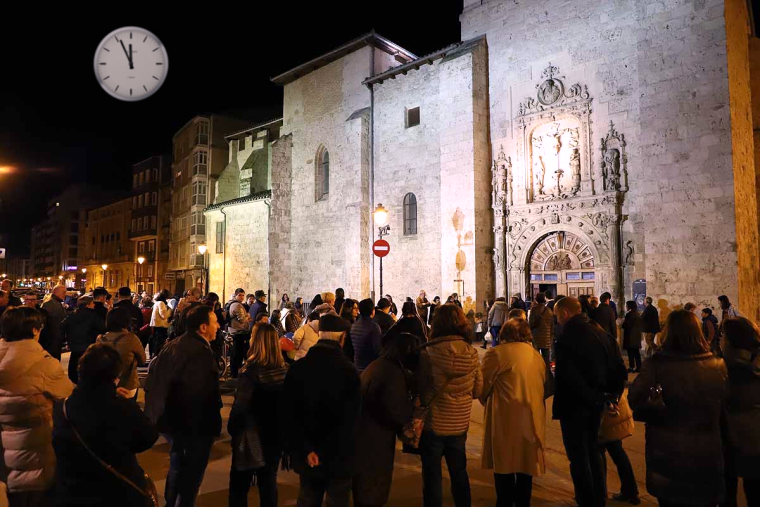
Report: h=11 m=56
